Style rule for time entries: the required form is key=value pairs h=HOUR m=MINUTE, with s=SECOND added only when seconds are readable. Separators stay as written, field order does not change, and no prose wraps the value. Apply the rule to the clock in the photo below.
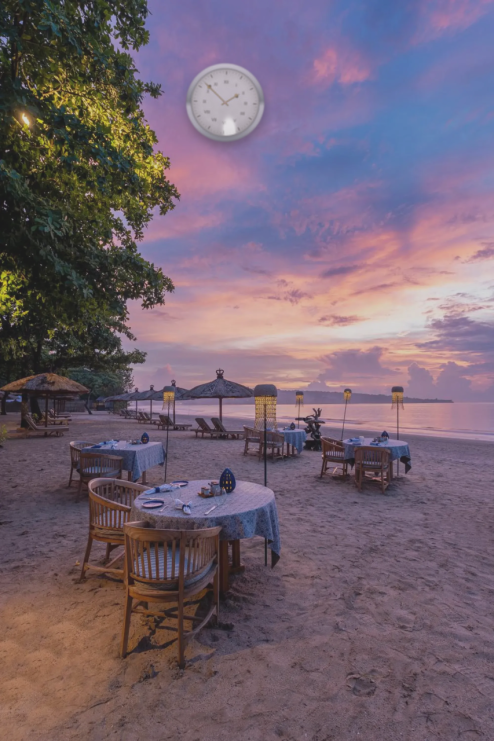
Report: h=1 m=52
